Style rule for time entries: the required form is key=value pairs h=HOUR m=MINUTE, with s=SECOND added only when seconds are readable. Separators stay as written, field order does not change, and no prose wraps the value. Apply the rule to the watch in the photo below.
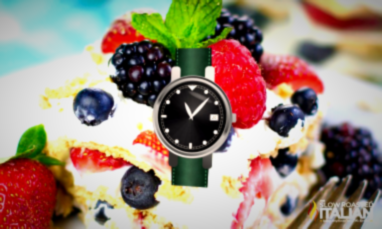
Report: h=11 m=7
